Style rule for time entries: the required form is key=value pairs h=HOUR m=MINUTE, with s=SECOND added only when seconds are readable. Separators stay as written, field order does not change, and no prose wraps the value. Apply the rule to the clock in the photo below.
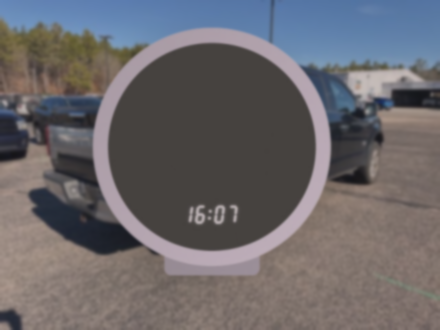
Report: h=16 m=7
